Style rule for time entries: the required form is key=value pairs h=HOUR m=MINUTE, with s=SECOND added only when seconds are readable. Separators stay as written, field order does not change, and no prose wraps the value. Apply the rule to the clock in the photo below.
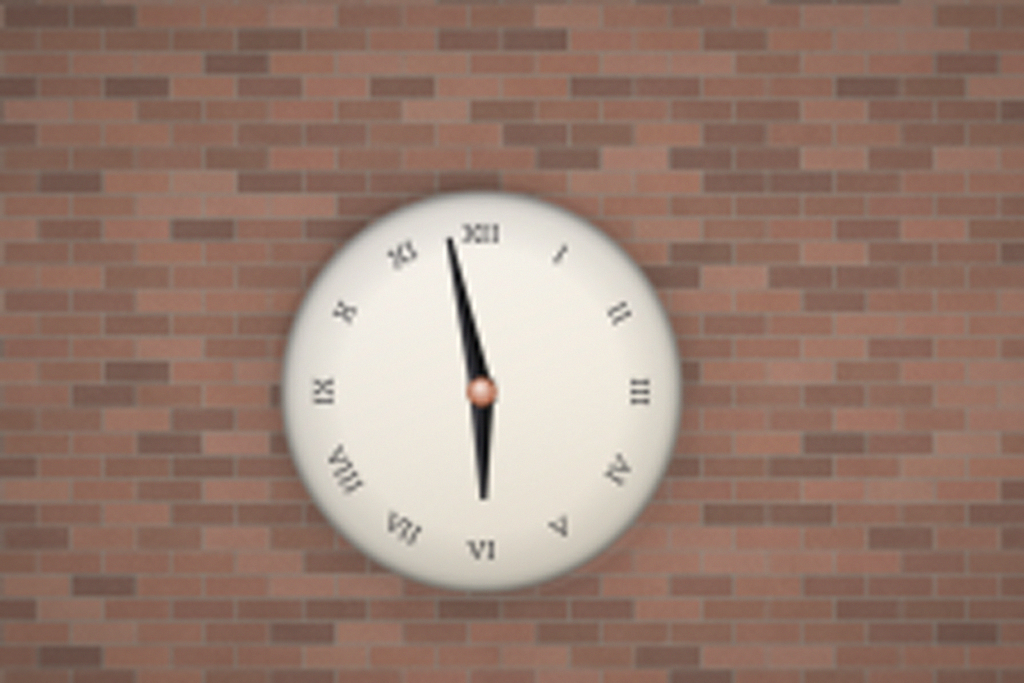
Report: h=5 m=58
